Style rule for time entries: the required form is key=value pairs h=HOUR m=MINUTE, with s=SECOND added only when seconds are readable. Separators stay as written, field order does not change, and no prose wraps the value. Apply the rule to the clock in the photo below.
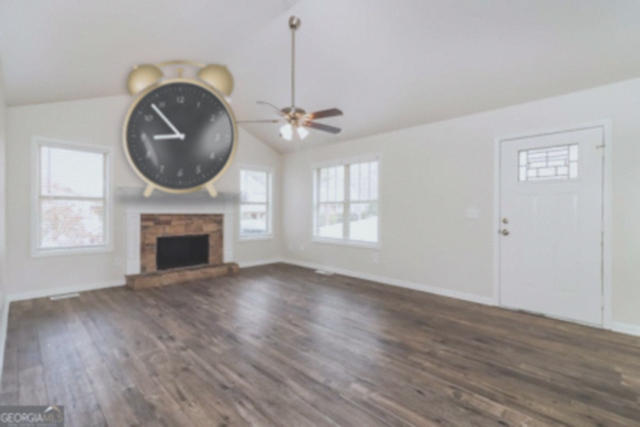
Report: h=8 m=53
